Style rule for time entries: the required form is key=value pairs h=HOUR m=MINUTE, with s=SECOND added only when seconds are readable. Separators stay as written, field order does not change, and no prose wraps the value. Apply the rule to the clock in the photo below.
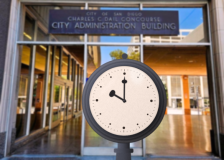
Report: h=10 m=0
